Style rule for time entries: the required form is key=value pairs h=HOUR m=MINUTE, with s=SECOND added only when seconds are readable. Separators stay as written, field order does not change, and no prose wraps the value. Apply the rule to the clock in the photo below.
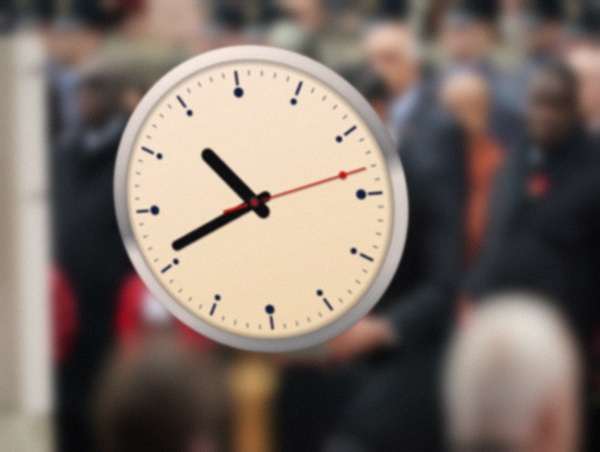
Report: h=10 m=41 s=13
